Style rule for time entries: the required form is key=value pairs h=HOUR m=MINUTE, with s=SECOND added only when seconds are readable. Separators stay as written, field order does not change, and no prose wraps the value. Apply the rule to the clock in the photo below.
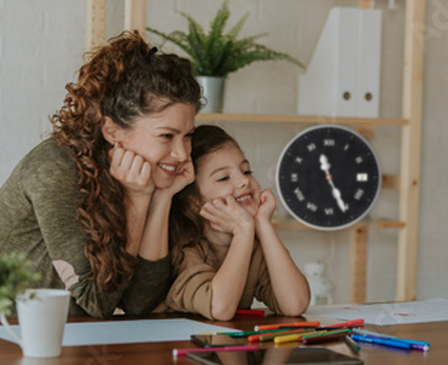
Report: h=11 m=26
